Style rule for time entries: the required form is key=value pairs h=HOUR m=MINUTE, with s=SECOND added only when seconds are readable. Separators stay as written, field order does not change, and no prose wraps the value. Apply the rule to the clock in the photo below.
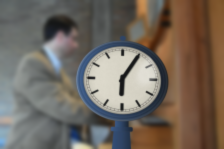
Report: h=6 m=5
